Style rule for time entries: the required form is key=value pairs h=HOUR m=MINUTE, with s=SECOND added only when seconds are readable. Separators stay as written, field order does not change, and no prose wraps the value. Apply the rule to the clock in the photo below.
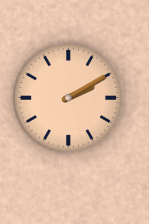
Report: h=2 m=10
